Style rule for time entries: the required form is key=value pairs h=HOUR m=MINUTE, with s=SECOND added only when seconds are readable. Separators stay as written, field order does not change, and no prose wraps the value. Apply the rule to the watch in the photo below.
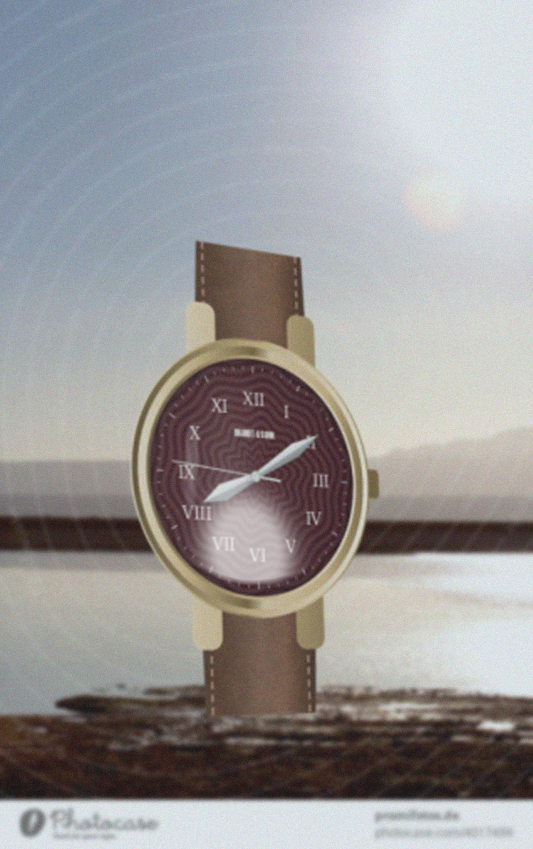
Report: h=8 m=9 s=46
